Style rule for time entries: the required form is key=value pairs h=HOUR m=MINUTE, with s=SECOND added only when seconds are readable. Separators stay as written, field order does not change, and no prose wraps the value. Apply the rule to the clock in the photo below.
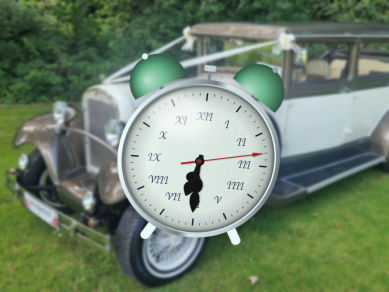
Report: h=6 m=30 s=13
